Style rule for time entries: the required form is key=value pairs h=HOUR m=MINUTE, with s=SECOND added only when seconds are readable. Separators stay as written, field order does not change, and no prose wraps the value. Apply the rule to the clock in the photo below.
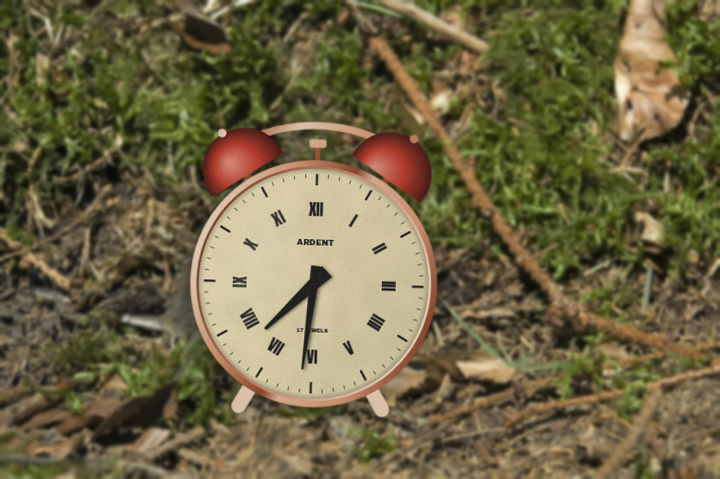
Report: h=7 m=31
